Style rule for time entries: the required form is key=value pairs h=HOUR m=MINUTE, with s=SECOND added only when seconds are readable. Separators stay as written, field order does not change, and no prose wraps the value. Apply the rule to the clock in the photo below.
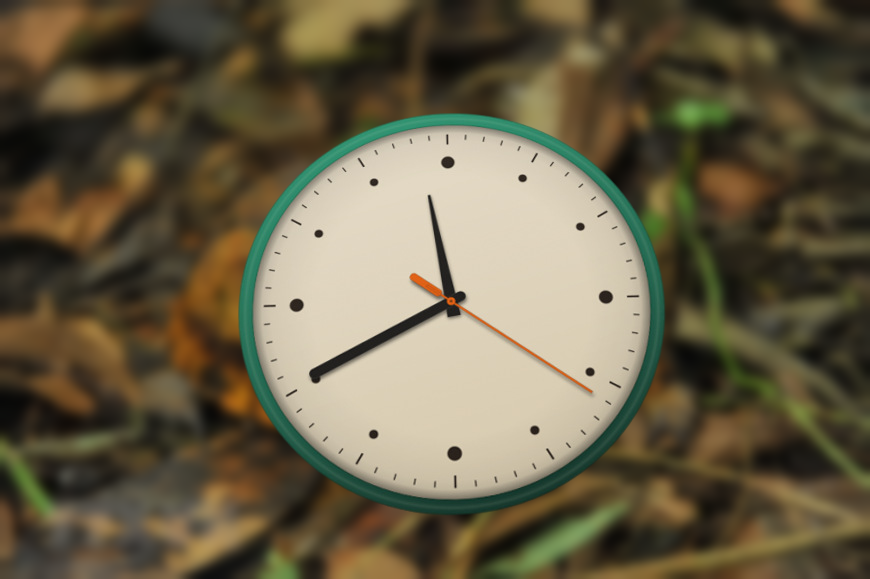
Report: h=11 m=40 s=21
